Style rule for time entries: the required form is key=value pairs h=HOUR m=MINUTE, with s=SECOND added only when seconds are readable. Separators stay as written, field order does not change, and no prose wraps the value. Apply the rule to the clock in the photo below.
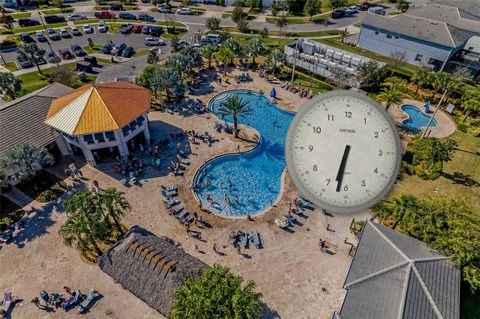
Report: h=6 m=32
